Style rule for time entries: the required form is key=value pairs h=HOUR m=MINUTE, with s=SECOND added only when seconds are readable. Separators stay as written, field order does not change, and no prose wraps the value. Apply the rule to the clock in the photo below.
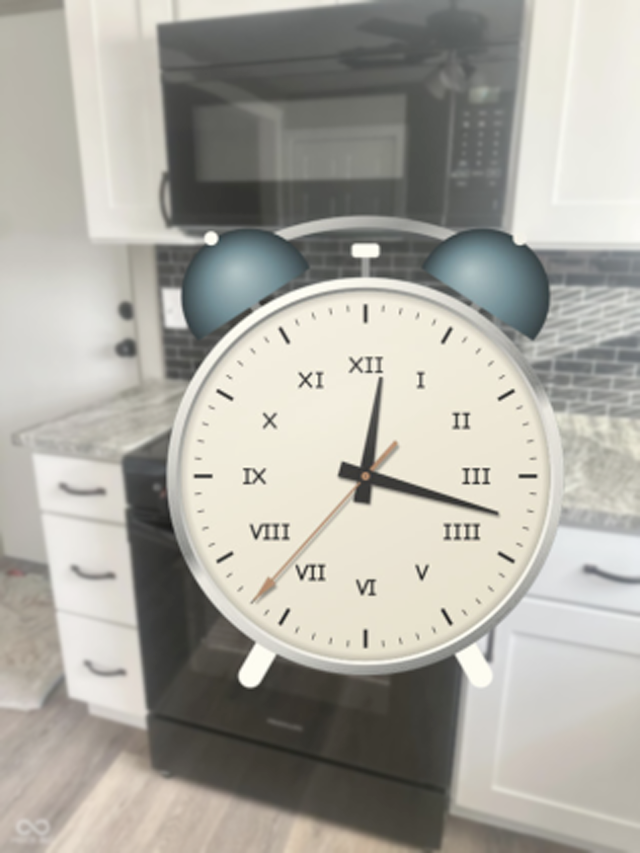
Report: h=12 m=17 s=37
